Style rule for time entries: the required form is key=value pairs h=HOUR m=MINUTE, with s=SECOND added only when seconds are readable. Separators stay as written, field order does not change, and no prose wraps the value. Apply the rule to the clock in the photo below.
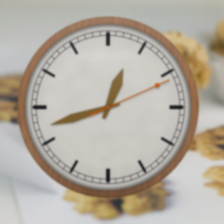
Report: h=12 m=42 s=11
